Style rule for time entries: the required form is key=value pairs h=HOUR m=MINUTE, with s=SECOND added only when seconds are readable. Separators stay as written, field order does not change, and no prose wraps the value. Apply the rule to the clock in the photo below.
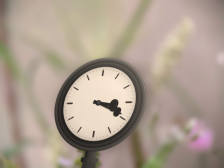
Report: h=3 m=19
